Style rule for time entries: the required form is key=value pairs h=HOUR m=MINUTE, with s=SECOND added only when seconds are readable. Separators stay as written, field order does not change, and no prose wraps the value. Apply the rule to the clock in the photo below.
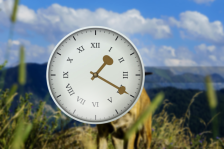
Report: h=1 m=20
